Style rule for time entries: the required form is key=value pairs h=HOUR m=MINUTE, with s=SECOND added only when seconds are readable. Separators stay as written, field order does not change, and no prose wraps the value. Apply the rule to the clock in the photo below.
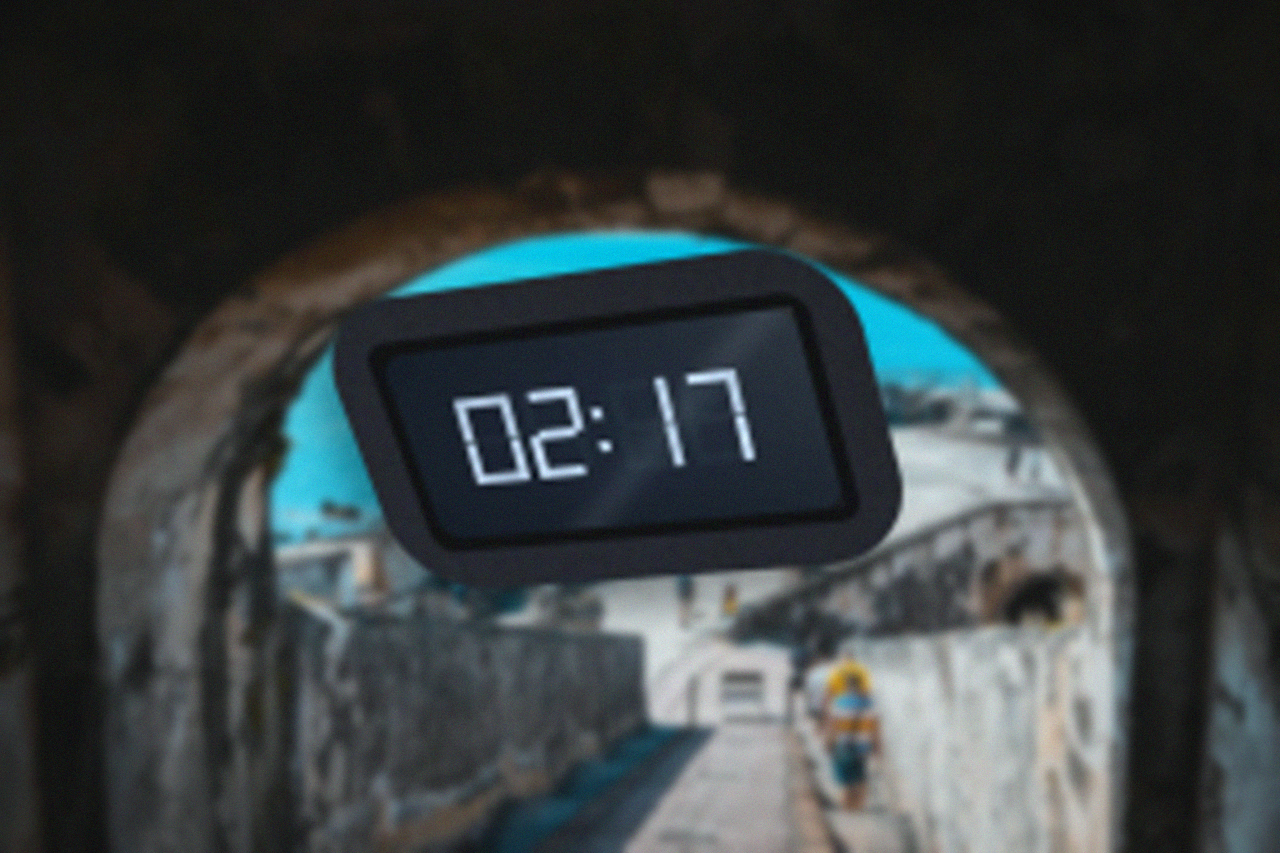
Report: h=2 m=17
